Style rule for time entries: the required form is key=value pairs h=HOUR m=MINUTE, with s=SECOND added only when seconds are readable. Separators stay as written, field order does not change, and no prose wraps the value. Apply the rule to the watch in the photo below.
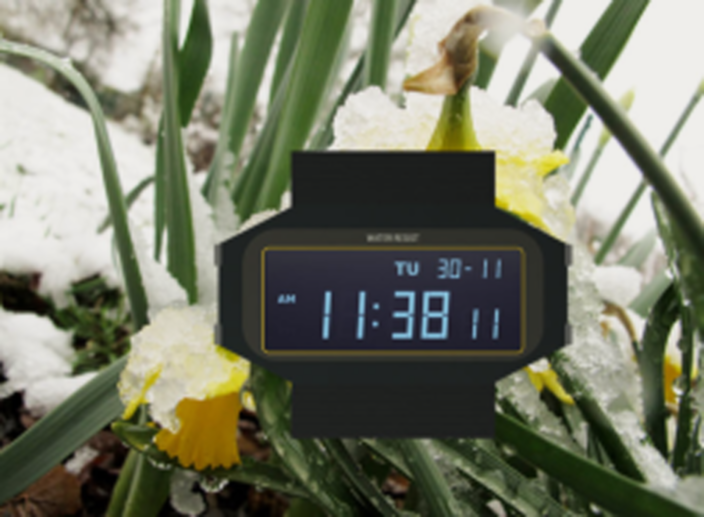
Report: h=11 m=38 s=11
